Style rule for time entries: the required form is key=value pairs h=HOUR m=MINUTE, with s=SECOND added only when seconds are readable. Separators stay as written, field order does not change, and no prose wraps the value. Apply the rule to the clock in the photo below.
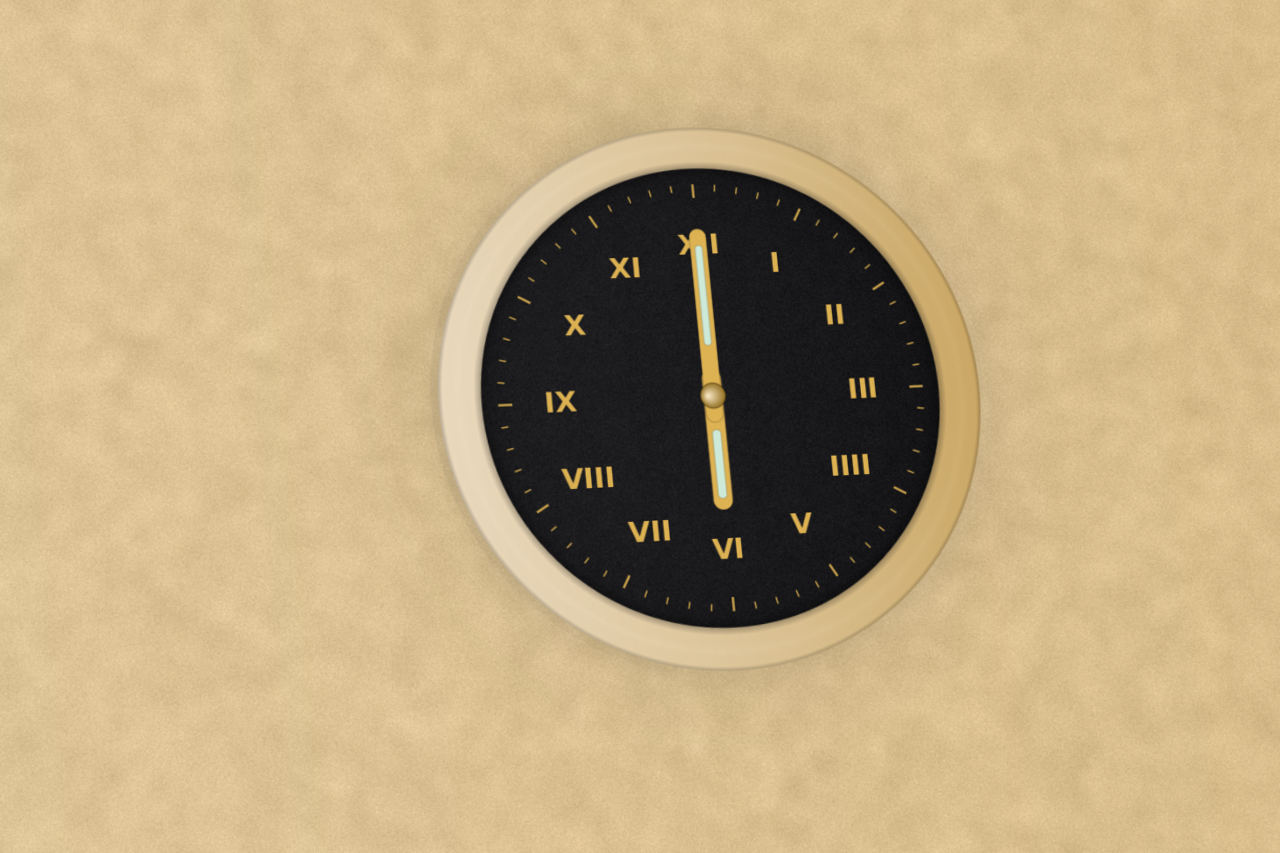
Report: h=6 m=0
